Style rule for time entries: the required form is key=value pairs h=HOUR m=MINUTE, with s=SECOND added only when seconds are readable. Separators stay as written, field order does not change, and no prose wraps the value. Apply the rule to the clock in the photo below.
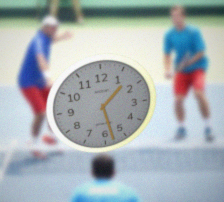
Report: h=1 m=28
